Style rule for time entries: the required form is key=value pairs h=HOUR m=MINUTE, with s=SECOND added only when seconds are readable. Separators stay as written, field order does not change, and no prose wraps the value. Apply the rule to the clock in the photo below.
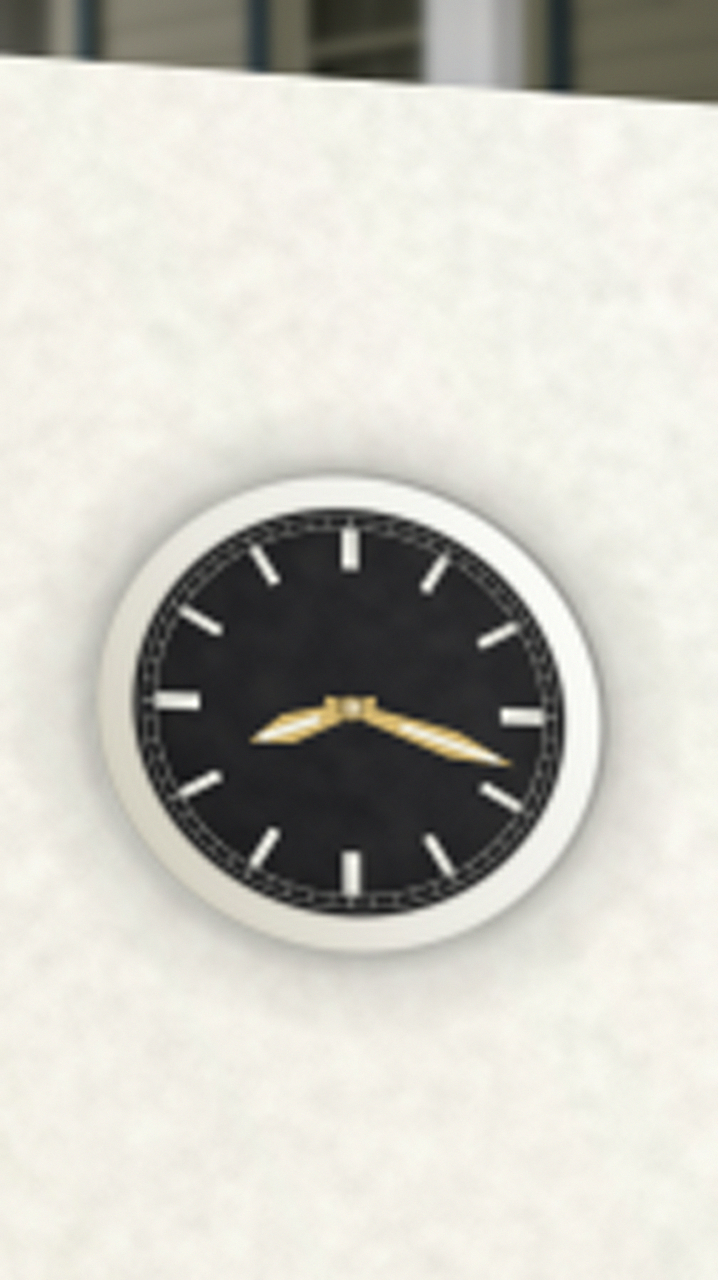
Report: h=8 m=18
